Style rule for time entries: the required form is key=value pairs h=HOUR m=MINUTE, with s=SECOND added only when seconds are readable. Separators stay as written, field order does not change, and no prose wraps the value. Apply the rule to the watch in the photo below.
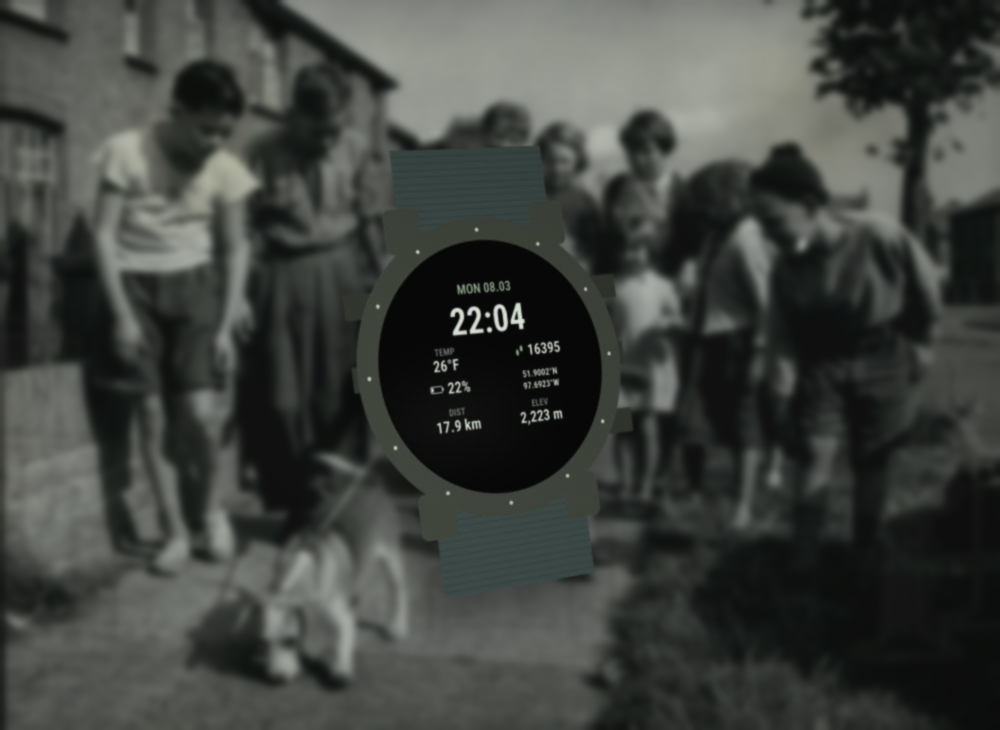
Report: h=22 m=4
